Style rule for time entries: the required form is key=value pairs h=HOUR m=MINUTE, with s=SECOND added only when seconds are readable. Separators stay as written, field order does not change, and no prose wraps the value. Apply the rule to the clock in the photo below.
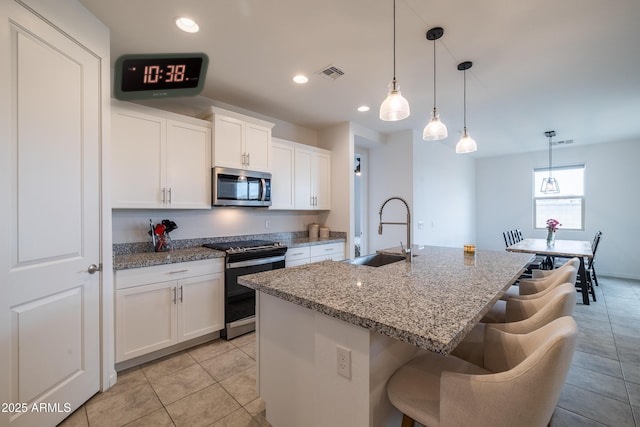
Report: h=10 m=38
